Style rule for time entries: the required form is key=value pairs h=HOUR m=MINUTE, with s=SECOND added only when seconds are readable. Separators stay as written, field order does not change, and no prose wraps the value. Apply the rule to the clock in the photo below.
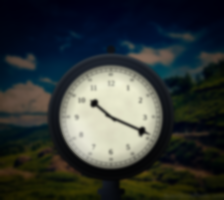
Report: h=10 m=19
